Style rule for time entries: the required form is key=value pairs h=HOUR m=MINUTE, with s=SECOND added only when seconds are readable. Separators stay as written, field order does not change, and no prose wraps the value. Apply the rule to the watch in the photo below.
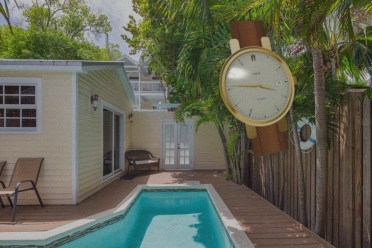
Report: h=3 m=46
